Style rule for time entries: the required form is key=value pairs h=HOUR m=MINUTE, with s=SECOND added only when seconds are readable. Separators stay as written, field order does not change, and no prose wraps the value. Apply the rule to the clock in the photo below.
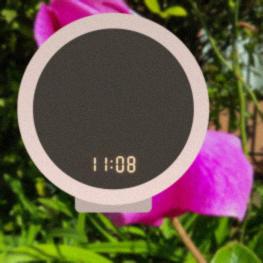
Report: h=11 m=8
